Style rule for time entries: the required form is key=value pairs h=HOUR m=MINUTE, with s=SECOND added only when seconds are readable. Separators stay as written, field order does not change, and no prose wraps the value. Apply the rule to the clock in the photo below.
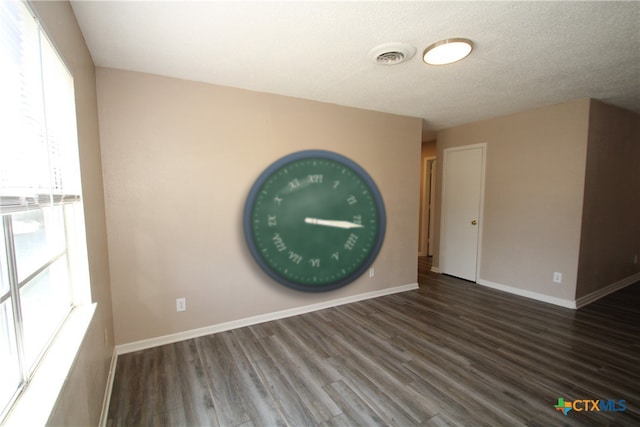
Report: h=3 m=16
